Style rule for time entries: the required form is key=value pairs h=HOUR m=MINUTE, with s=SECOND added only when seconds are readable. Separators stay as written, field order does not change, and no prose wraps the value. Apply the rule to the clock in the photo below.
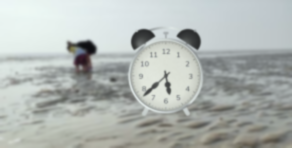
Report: h=5 m=38
